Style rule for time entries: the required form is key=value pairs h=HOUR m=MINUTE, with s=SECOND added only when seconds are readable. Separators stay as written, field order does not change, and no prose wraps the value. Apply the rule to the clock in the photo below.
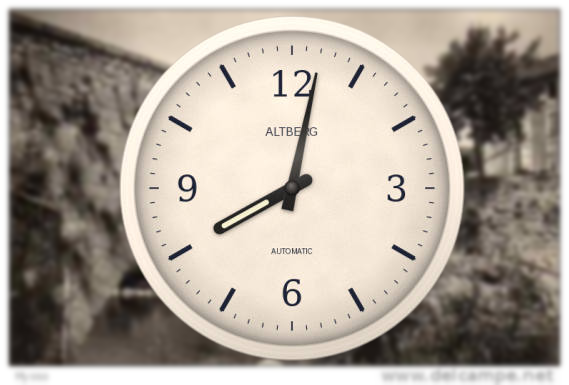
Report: h=8 m=2
